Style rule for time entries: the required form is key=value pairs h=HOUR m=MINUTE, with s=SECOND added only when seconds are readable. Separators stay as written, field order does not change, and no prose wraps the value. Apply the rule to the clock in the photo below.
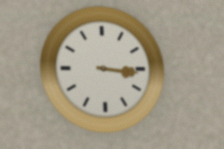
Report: h=3 m=16
